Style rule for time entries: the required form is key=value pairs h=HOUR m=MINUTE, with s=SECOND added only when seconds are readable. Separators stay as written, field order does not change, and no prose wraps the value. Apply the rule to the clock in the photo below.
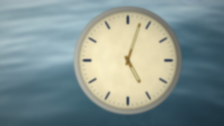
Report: h=5 m=3
